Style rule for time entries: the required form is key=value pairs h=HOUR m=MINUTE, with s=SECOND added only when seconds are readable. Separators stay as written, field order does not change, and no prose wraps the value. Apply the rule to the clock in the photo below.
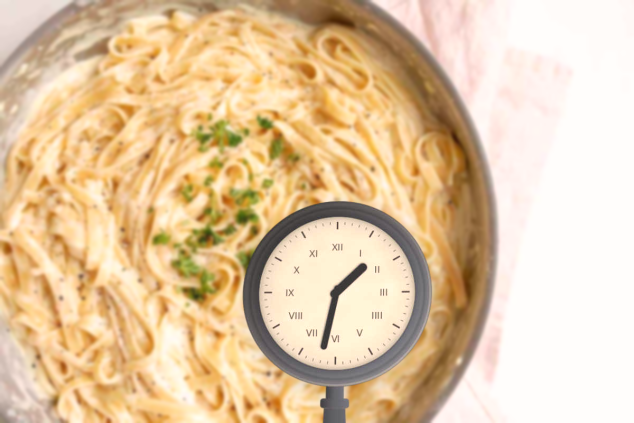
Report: h=1 m=32
